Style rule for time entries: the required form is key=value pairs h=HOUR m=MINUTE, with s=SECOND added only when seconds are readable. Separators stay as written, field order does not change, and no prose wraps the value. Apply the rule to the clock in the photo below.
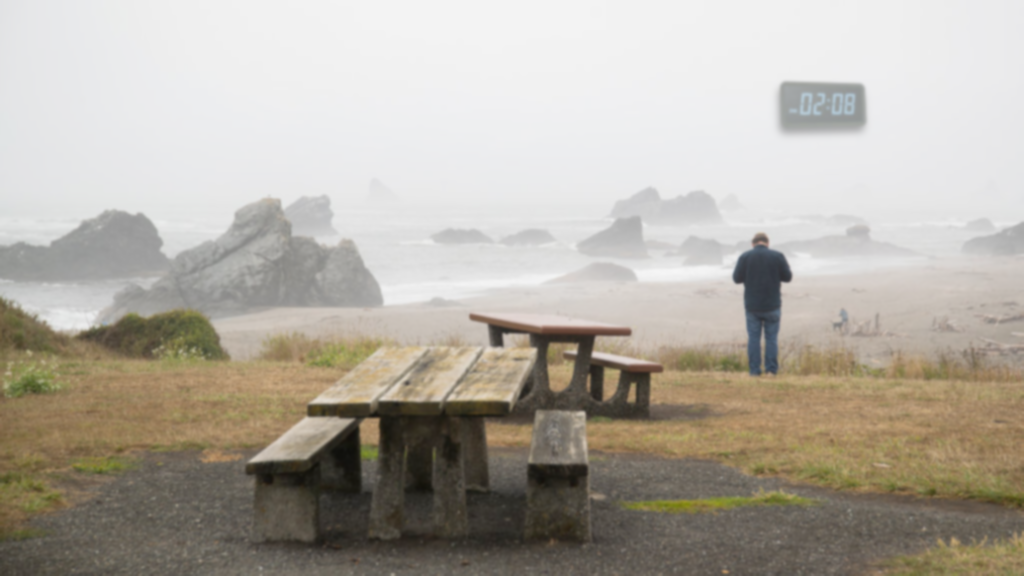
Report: h=2 m=8
